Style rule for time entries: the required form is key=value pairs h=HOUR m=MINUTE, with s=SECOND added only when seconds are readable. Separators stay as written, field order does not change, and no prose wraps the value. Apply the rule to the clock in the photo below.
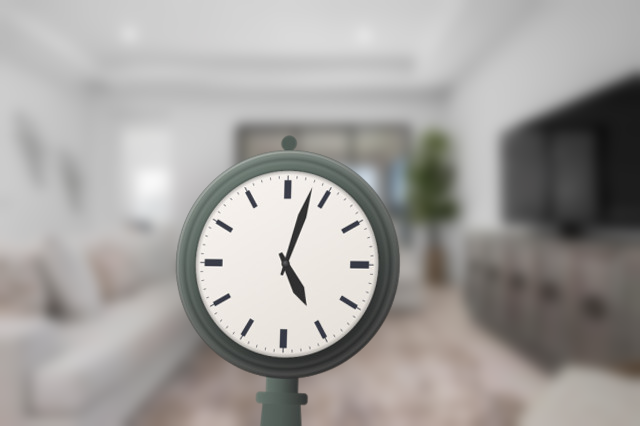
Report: h=5 m=3
